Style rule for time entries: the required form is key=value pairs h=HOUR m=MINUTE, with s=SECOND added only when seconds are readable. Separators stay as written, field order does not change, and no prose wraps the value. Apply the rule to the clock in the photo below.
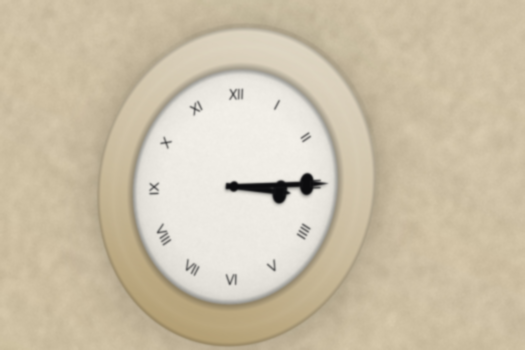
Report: h=3 m=15
